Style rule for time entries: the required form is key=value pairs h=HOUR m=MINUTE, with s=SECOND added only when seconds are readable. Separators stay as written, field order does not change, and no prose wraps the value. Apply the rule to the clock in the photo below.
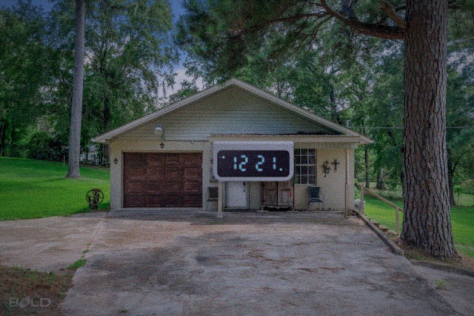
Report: h=12 m=21
